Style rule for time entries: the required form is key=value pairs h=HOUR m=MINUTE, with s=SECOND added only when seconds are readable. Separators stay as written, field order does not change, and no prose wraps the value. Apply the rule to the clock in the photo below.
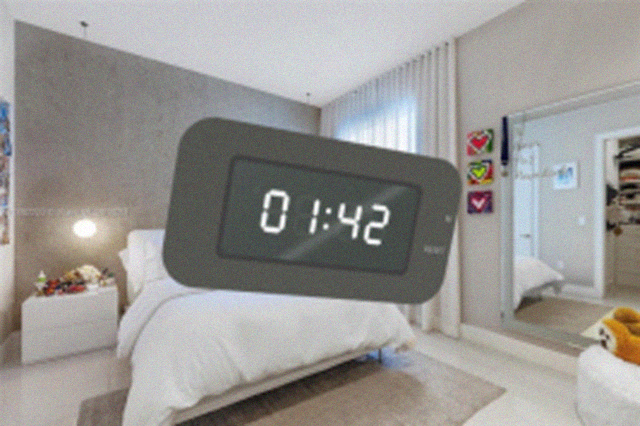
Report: h=1 m=42
